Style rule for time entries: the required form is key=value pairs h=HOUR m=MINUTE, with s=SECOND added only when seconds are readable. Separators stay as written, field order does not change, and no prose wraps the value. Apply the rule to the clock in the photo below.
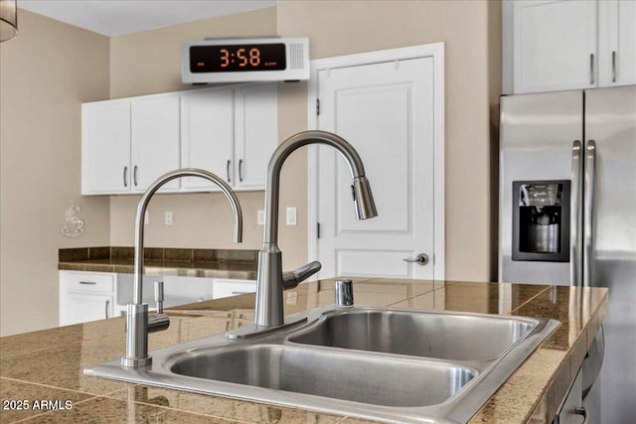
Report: h=3 m=58
